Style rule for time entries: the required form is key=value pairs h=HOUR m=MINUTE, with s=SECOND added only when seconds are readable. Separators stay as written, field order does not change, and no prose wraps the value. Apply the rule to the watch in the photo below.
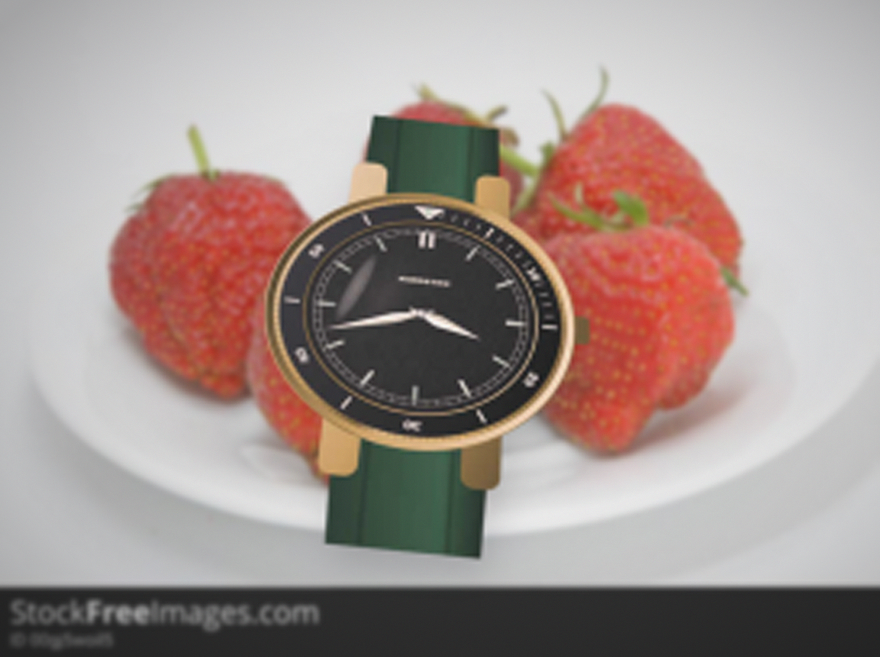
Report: h=3 m=42
